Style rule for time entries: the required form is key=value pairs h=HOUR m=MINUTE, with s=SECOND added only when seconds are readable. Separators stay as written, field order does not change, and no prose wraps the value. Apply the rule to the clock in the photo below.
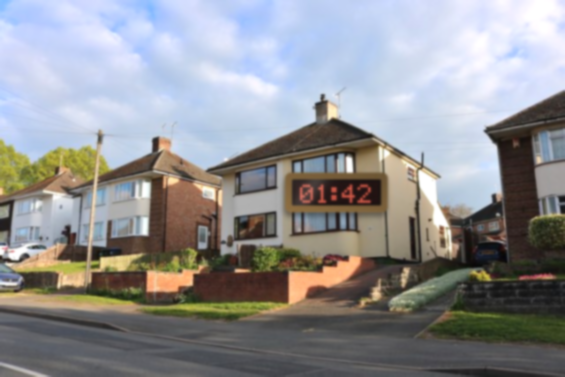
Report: h=1 m=42
